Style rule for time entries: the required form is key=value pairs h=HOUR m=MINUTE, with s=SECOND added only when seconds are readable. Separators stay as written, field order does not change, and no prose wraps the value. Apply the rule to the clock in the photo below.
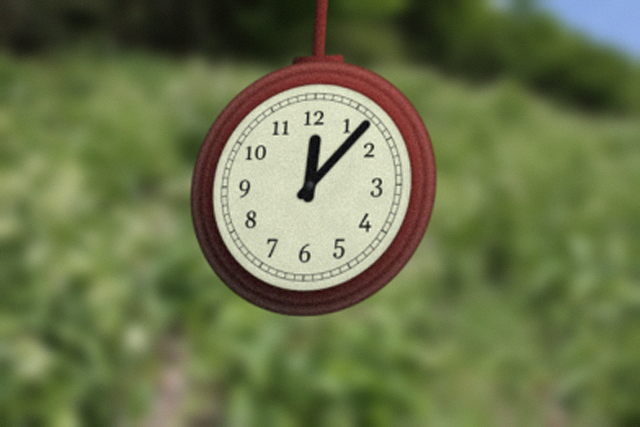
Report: h=12 m=7
